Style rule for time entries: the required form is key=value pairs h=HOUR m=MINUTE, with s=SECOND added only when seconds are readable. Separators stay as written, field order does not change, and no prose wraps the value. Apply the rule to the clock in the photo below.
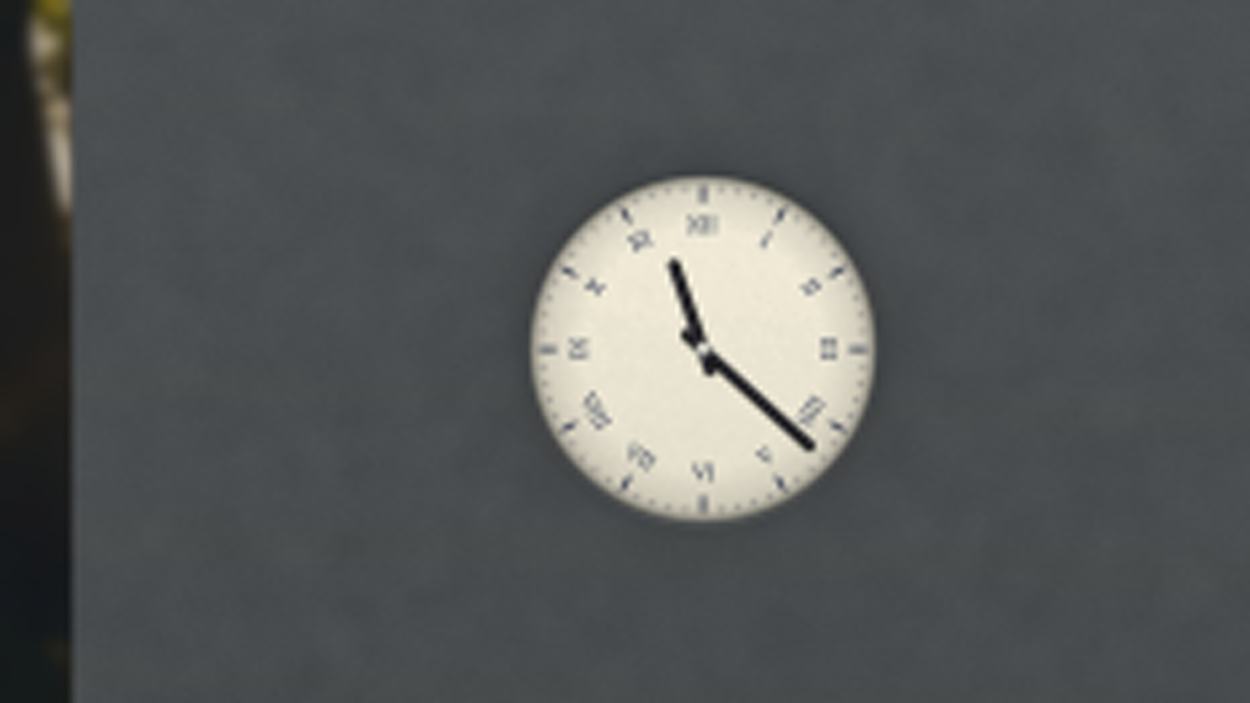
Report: h=11 m=22
